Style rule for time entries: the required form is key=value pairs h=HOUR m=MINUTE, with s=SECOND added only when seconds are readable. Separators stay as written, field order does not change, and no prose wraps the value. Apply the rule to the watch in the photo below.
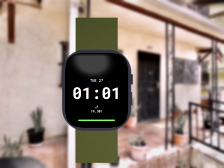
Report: h=1 m=1
